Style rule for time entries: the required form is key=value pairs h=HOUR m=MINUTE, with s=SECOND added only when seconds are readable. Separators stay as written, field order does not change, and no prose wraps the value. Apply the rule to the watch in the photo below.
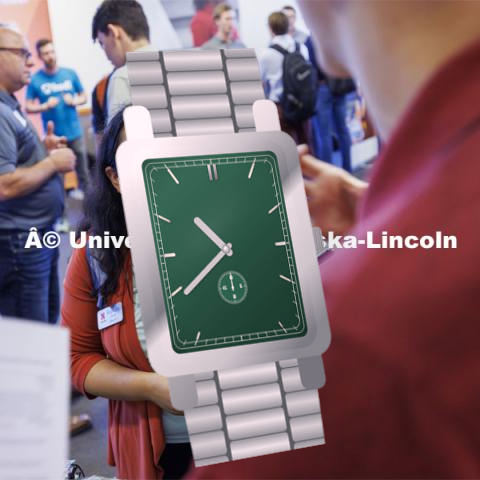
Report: h=10 m=39
